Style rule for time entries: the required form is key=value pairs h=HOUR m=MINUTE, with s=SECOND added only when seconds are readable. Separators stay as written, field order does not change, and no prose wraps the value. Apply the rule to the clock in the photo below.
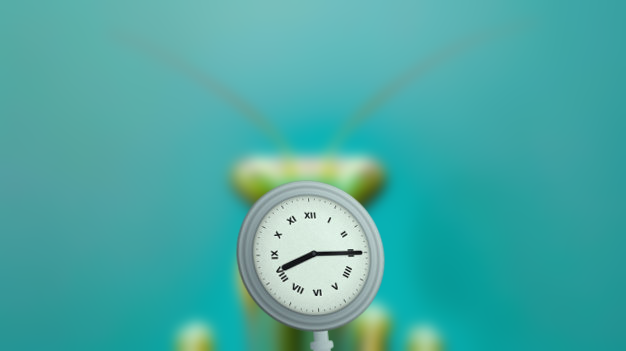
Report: h=8 m=15
